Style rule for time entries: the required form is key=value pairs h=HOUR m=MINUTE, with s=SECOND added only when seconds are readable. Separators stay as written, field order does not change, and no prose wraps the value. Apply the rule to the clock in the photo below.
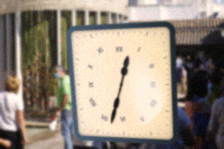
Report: h=12 m=33
